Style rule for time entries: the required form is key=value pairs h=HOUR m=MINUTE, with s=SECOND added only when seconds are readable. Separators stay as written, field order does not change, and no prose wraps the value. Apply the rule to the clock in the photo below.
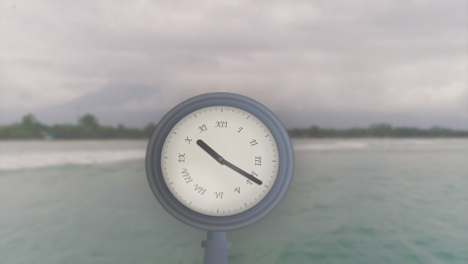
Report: h=10 m=20
